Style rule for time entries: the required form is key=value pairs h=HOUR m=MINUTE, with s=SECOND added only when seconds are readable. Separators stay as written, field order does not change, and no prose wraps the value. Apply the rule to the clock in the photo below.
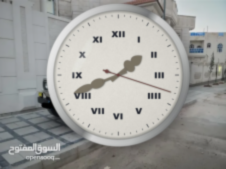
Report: h=1 m=41 s=18
